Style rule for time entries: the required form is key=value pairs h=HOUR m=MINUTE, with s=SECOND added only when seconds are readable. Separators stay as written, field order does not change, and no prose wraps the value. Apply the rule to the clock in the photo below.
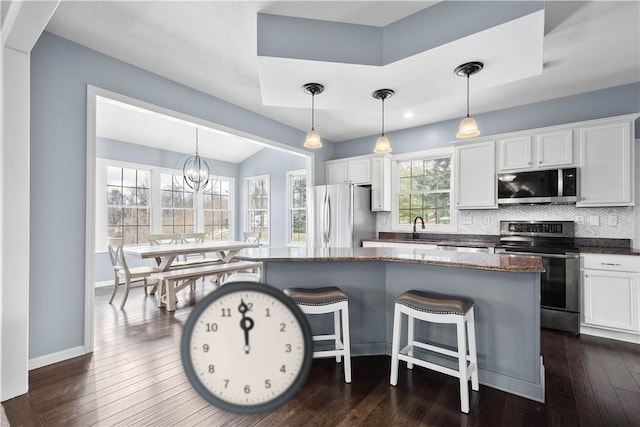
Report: h=11 m=59
